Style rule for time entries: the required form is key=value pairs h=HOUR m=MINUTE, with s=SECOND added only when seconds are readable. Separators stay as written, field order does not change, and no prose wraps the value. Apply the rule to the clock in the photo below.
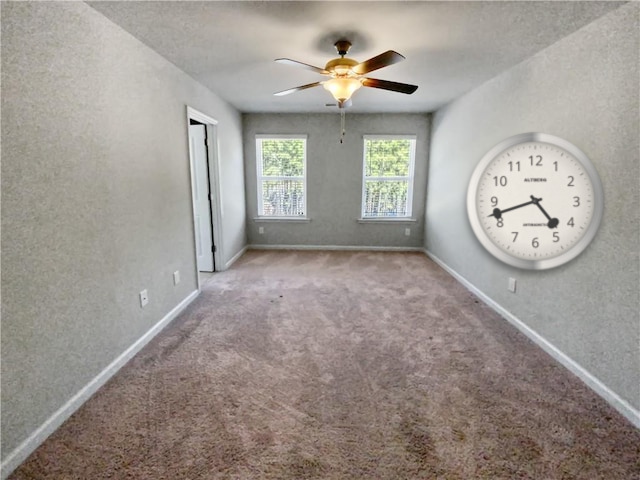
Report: h=4 m=42
